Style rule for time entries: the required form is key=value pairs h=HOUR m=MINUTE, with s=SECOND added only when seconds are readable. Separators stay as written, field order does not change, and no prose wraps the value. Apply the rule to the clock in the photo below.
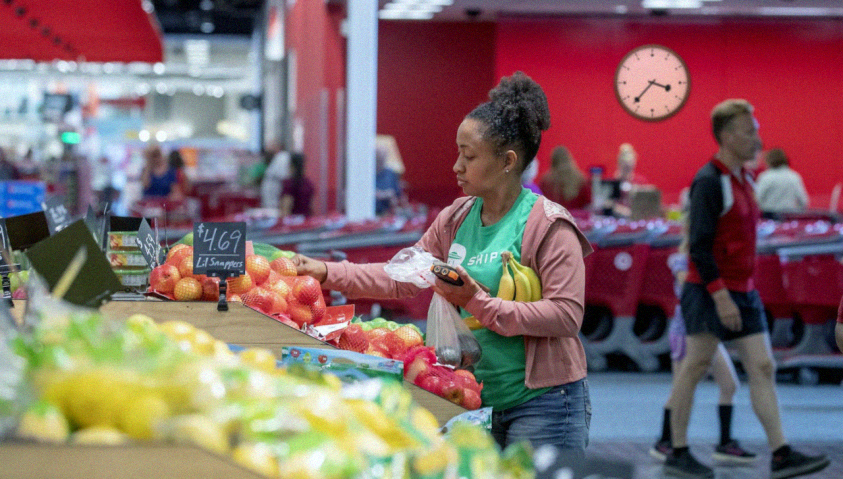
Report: h=3 m=37
